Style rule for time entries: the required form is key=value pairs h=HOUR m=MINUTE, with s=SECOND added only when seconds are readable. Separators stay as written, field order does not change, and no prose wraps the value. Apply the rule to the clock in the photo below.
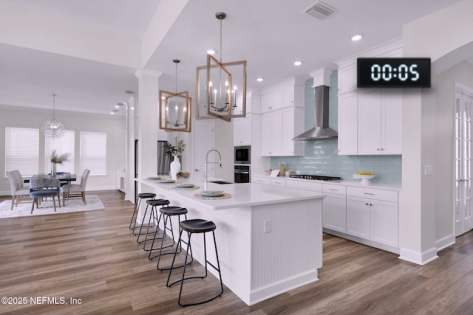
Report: h=0 m=5
